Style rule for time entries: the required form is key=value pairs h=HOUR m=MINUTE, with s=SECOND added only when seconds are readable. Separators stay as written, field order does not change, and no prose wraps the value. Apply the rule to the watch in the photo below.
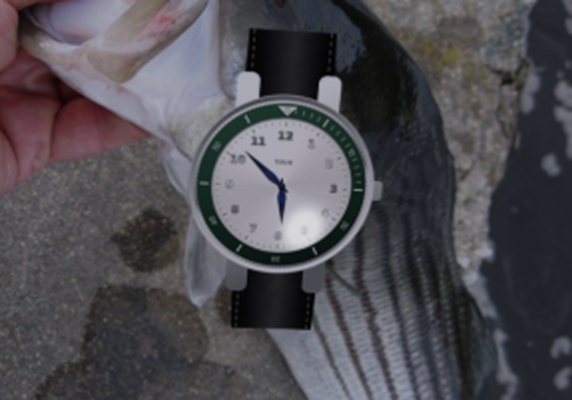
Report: h=5 m=52
